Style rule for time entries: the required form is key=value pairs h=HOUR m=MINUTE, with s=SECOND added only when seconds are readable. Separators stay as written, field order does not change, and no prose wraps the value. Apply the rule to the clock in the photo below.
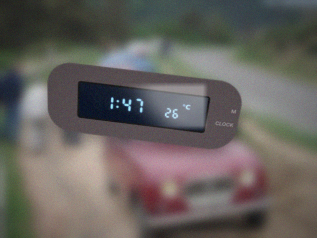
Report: h=1 m=47
